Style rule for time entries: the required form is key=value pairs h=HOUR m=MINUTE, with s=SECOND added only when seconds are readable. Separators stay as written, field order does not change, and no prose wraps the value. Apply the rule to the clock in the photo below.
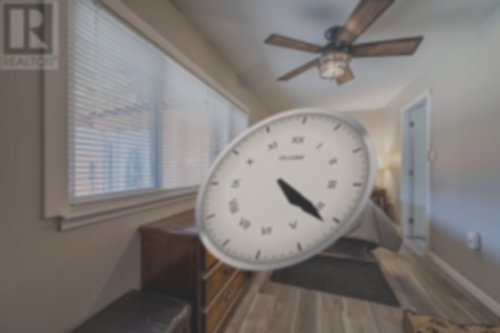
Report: h=4 m=21
